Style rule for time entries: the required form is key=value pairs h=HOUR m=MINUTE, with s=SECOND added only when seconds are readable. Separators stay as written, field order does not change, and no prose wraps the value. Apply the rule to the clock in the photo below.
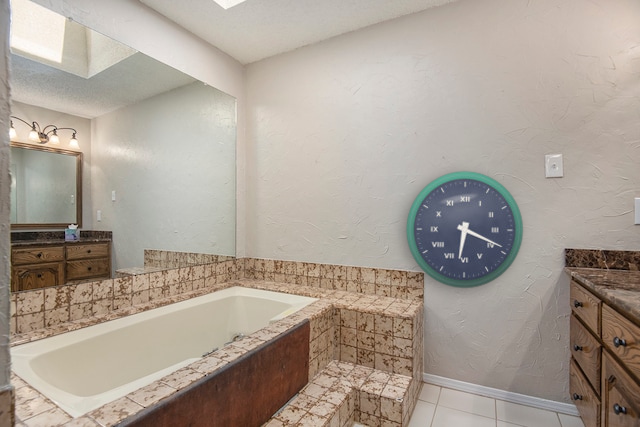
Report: h=6 m=19
